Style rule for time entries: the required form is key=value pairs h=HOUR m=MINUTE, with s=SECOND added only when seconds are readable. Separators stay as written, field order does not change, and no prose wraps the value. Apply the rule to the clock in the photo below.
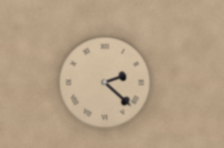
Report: h=2 m=22
